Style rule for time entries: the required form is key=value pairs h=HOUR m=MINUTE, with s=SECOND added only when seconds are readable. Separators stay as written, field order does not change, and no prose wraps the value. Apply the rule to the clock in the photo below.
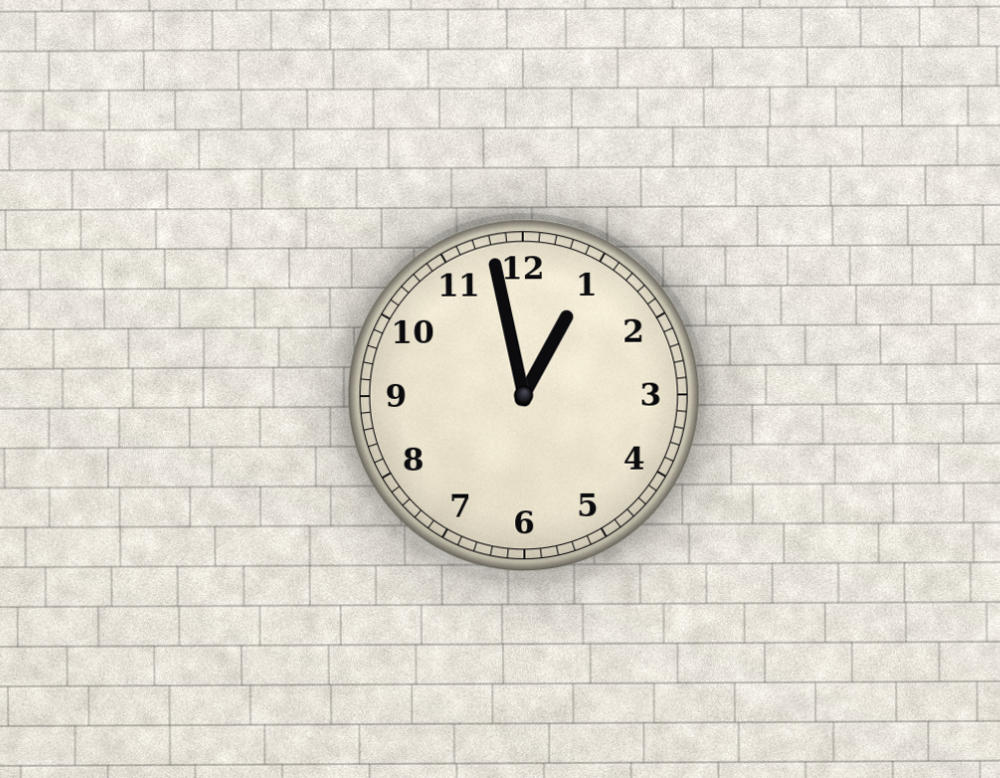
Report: h=12 m=58
